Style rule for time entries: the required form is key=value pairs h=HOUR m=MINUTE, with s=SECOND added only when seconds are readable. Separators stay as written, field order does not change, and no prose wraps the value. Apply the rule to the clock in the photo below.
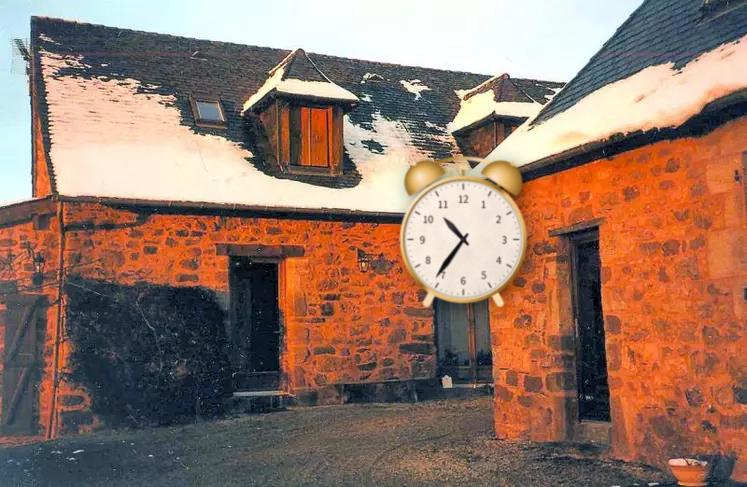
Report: h=10 m=36
